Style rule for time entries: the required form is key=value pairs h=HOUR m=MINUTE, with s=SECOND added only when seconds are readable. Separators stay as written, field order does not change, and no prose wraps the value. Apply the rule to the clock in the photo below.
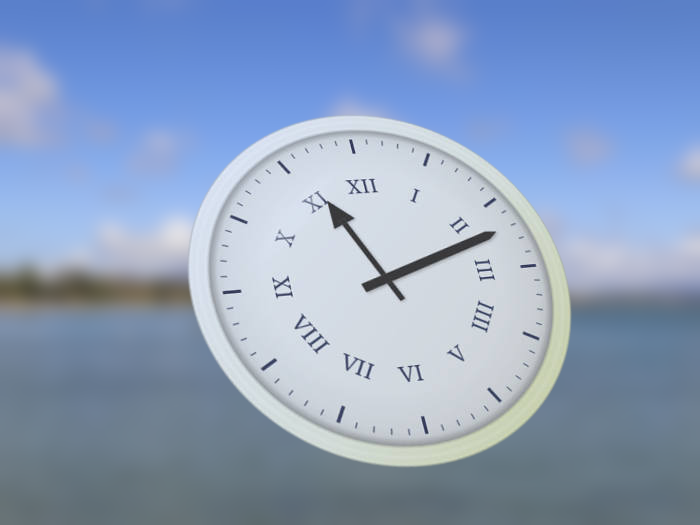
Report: h=11 m=12
